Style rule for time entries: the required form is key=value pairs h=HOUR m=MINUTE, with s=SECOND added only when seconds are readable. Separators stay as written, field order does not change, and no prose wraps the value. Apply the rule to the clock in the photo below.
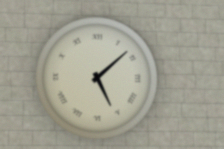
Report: h=5 m=8
